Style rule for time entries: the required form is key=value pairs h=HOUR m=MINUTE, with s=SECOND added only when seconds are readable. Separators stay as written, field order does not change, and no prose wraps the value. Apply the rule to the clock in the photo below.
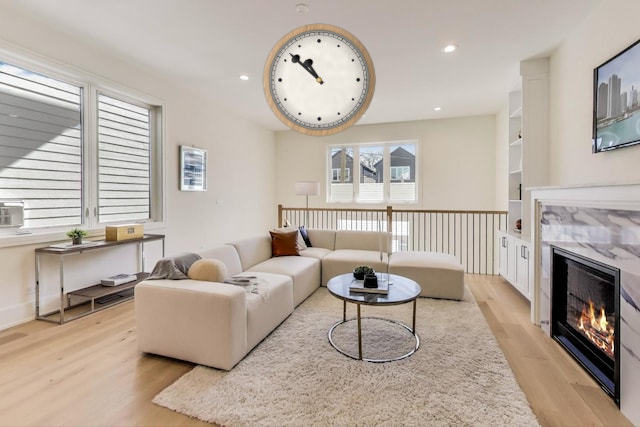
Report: h=10 m=52
